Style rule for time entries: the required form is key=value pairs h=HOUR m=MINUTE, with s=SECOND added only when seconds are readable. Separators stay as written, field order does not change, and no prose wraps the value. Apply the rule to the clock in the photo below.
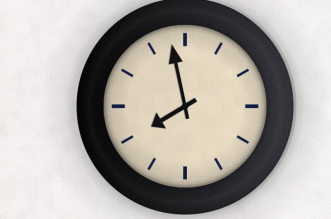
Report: h=7 m=58
